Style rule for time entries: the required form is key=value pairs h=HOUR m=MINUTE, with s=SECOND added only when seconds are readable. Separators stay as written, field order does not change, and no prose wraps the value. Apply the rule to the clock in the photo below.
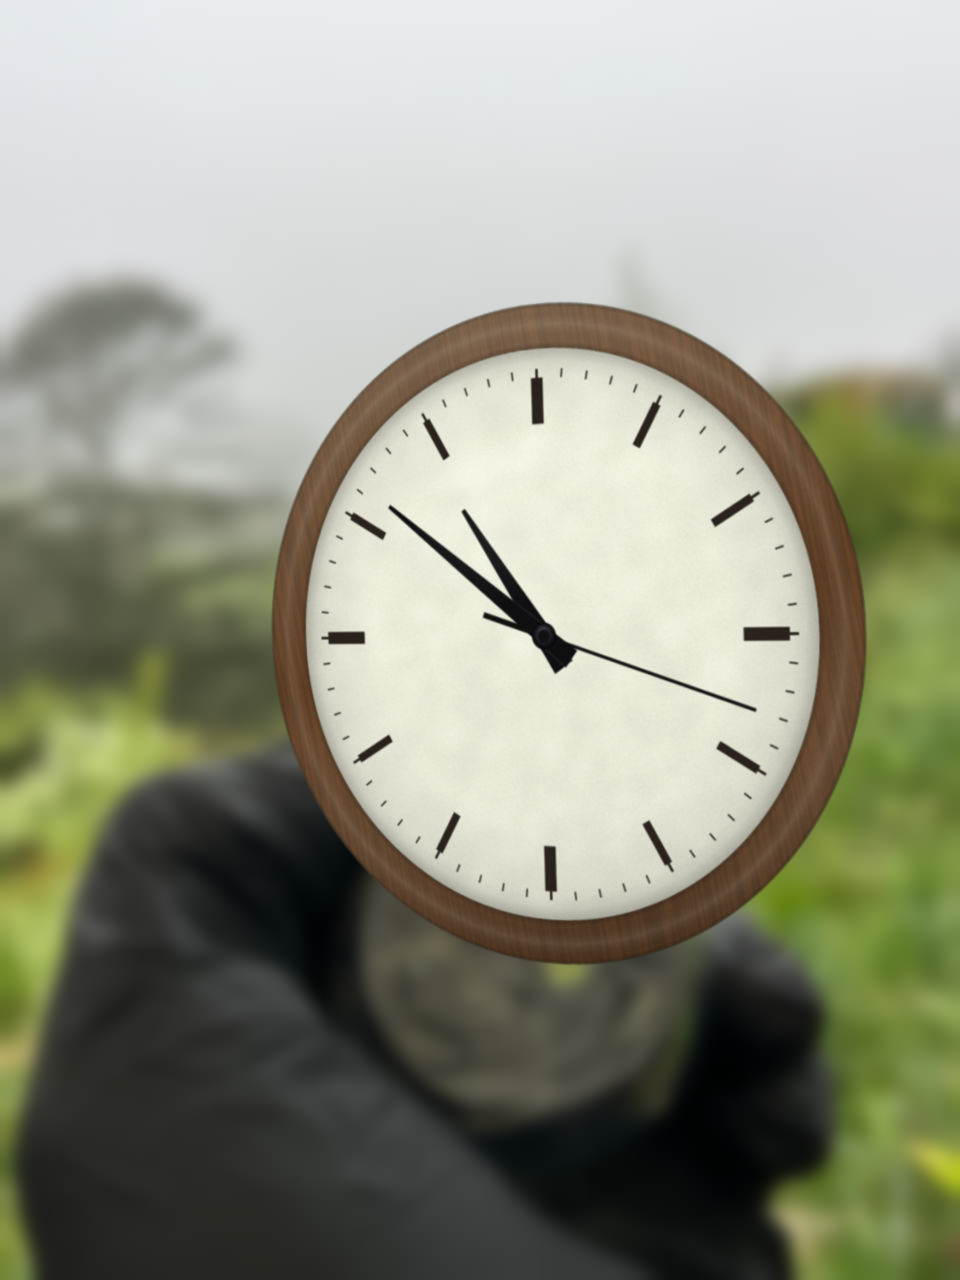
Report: h=10 m=51 s=18
